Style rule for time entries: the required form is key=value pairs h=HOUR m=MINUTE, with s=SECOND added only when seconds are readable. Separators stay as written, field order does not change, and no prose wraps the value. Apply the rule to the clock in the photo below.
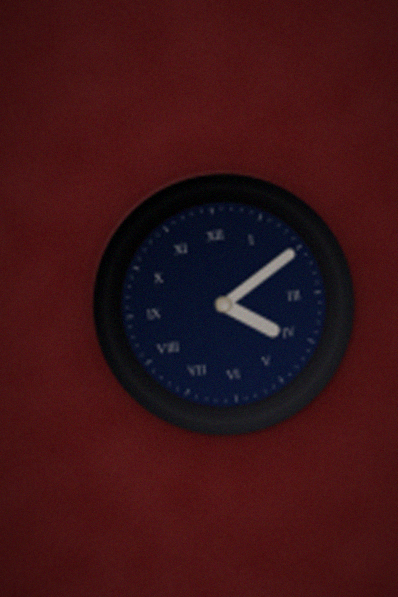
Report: h=4 m=10
